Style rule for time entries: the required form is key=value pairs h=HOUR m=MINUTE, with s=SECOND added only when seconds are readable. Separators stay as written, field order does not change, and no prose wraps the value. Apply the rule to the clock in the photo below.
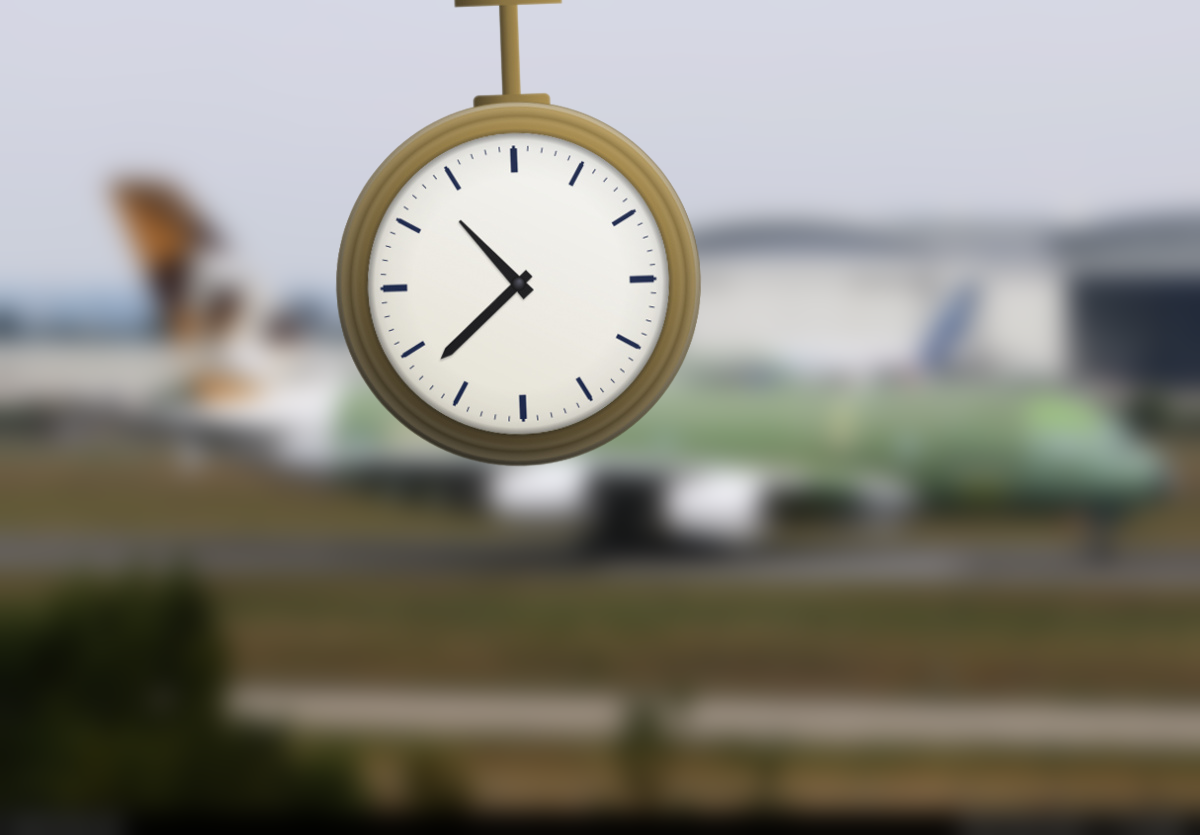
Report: h=10 m=38
